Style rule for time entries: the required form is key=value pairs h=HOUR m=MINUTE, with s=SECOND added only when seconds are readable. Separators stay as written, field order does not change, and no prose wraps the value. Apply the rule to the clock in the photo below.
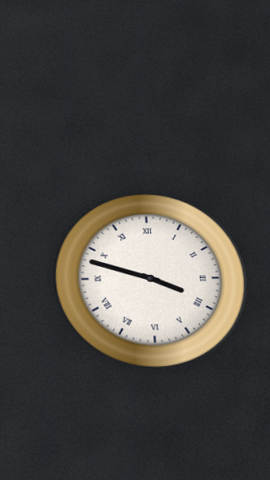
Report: h=3 m=48
